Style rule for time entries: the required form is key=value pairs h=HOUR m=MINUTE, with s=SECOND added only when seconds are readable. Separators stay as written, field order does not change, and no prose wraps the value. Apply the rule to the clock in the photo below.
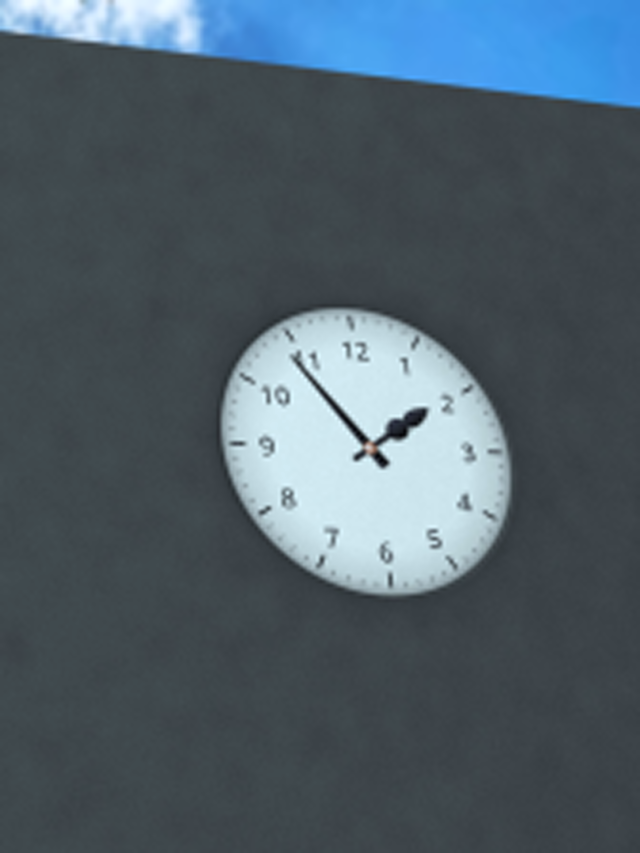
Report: h=1 m=54
